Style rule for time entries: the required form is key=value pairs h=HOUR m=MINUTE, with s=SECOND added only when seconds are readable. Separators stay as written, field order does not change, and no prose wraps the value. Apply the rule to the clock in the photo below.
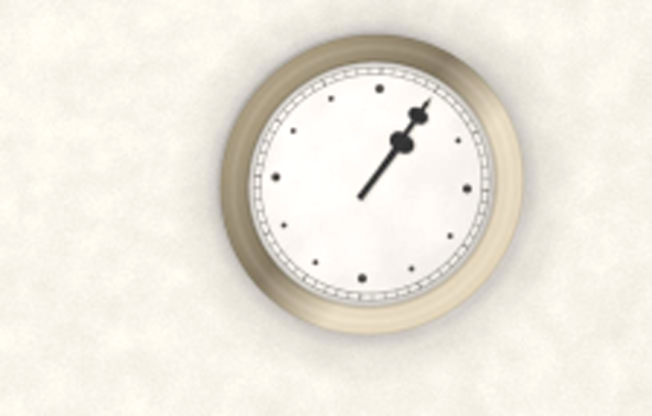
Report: h=1 m=5
